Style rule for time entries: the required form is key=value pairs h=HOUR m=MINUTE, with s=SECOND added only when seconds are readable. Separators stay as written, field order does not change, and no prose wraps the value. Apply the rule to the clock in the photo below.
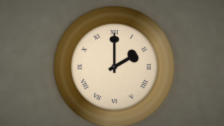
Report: h=2 m=0
